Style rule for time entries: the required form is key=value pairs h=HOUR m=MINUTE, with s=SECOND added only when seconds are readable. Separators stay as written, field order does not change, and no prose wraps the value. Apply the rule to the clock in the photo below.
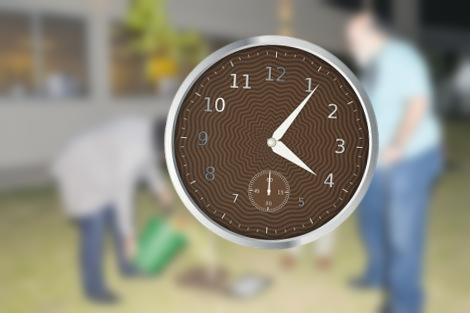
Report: h=4 m=6
